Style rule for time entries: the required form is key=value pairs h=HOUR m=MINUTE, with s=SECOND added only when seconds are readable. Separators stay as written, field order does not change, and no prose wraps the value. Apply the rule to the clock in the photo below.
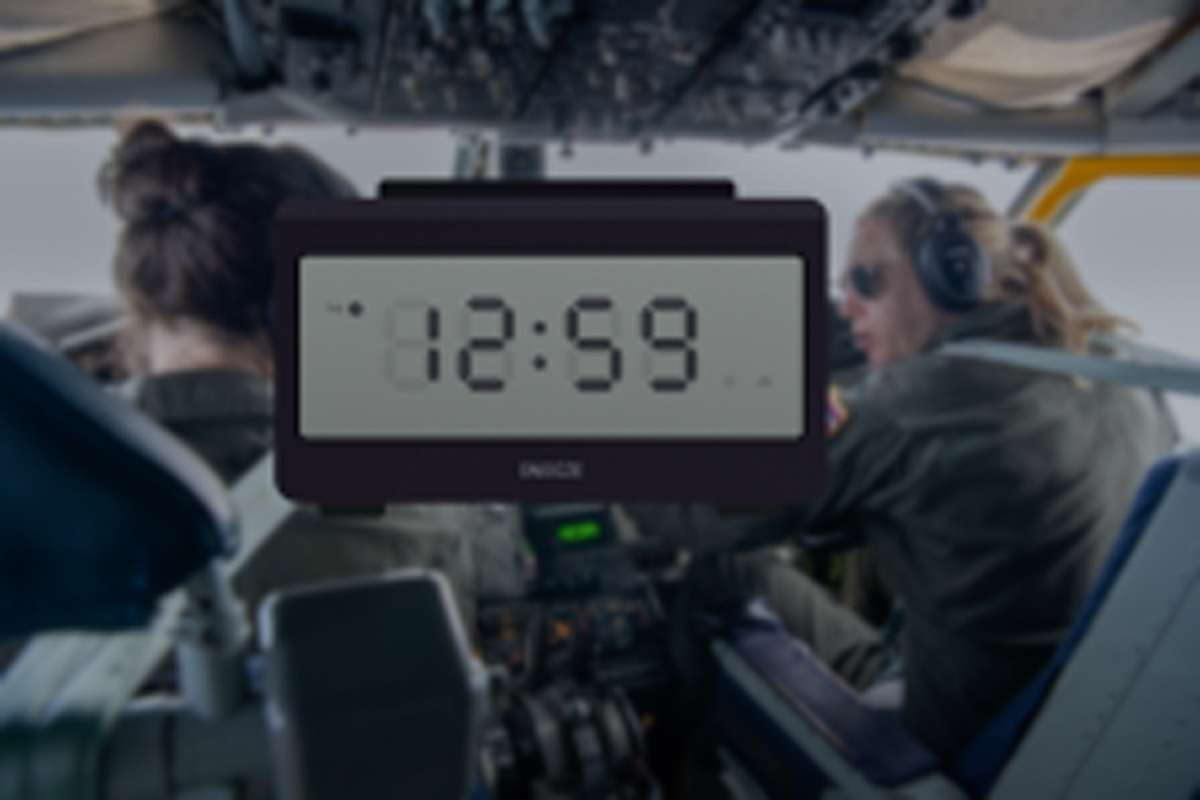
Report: h=12 m=59
